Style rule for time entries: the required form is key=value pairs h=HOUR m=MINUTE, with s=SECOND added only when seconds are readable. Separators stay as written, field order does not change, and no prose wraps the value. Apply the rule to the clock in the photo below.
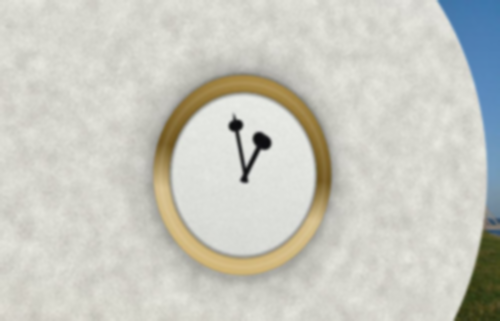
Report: h=12 m=58
